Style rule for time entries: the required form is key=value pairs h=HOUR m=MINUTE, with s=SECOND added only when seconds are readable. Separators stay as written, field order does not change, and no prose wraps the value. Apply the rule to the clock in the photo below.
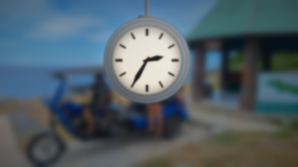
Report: h=2 m=35
